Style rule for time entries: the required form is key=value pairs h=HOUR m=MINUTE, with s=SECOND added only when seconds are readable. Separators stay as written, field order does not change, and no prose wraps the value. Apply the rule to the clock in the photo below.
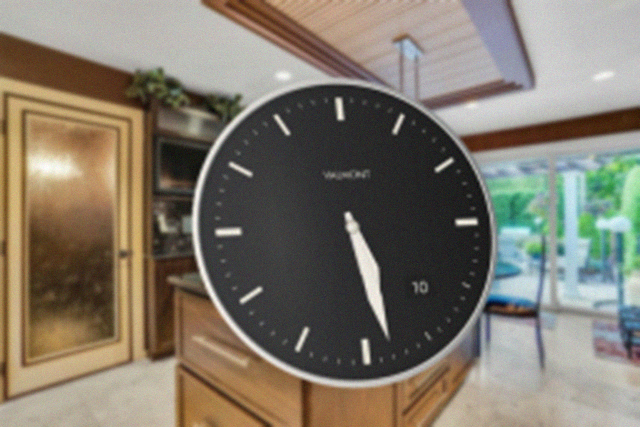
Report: h=5 m=28
